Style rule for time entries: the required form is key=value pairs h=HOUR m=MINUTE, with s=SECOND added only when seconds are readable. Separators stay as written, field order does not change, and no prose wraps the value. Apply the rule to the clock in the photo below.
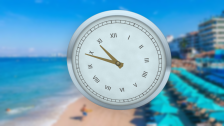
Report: h=10 m=49
